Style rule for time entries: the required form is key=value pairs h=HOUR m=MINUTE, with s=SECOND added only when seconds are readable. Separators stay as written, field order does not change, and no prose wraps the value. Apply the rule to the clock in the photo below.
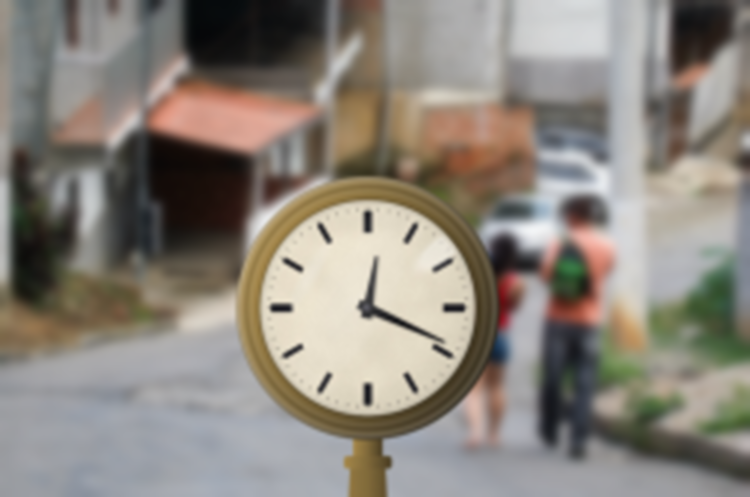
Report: h=12 m=19
